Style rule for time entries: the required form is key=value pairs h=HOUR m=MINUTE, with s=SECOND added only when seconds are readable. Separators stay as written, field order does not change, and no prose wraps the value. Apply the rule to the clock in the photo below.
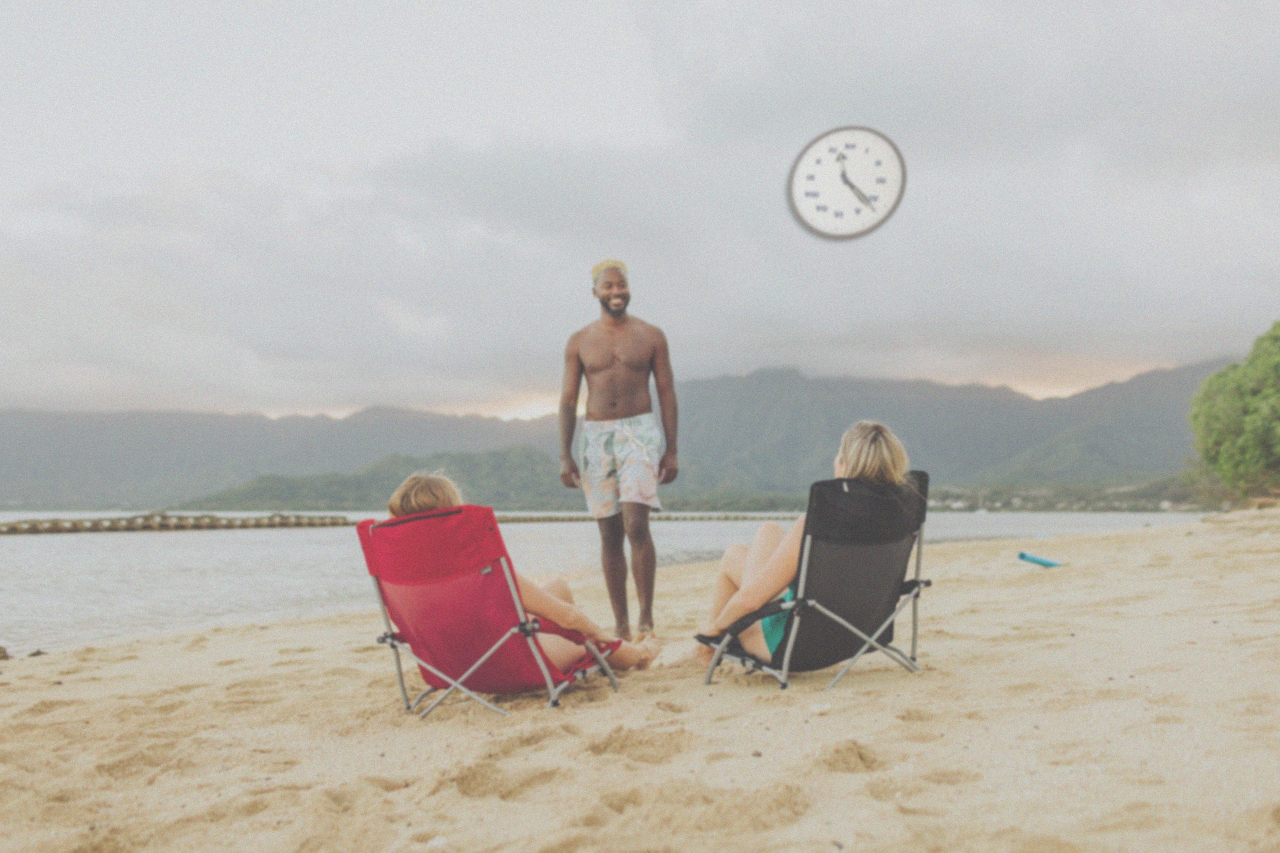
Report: h=11 m=22
